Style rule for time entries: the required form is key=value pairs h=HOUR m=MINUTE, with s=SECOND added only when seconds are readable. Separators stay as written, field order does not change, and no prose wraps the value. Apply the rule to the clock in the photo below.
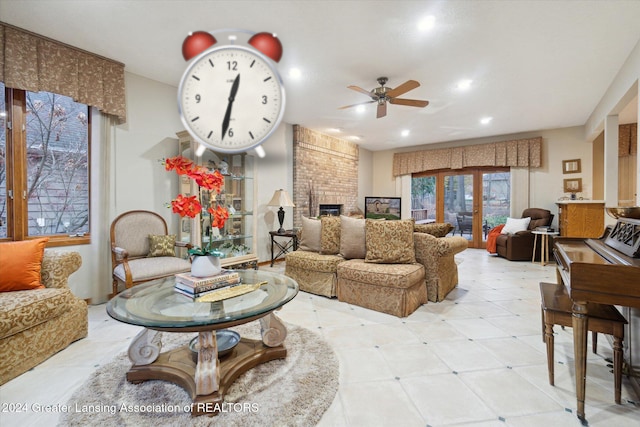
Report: h=12 m=32
